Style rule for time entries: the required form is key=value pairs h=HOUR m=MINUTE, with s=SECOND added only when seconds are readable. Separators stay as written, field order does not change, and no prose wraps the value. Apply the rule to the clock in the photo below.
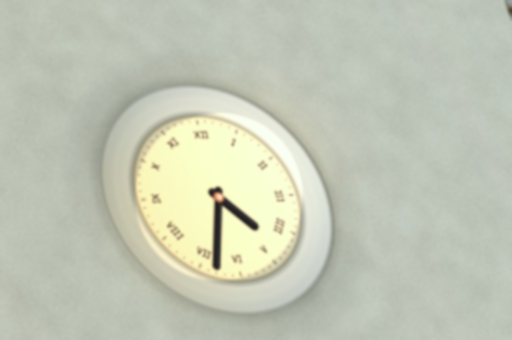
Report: h=4 m=33
